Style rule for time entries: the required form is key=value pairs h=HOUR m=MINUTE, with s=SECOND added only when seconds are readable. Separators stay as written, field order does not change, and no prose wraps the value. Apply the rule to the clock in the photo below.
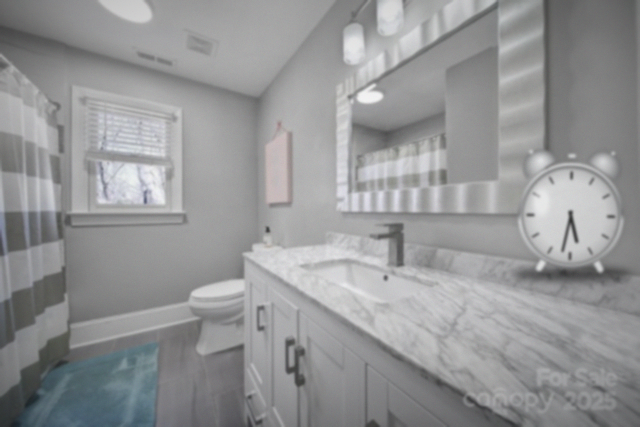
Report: h=5 m=32
